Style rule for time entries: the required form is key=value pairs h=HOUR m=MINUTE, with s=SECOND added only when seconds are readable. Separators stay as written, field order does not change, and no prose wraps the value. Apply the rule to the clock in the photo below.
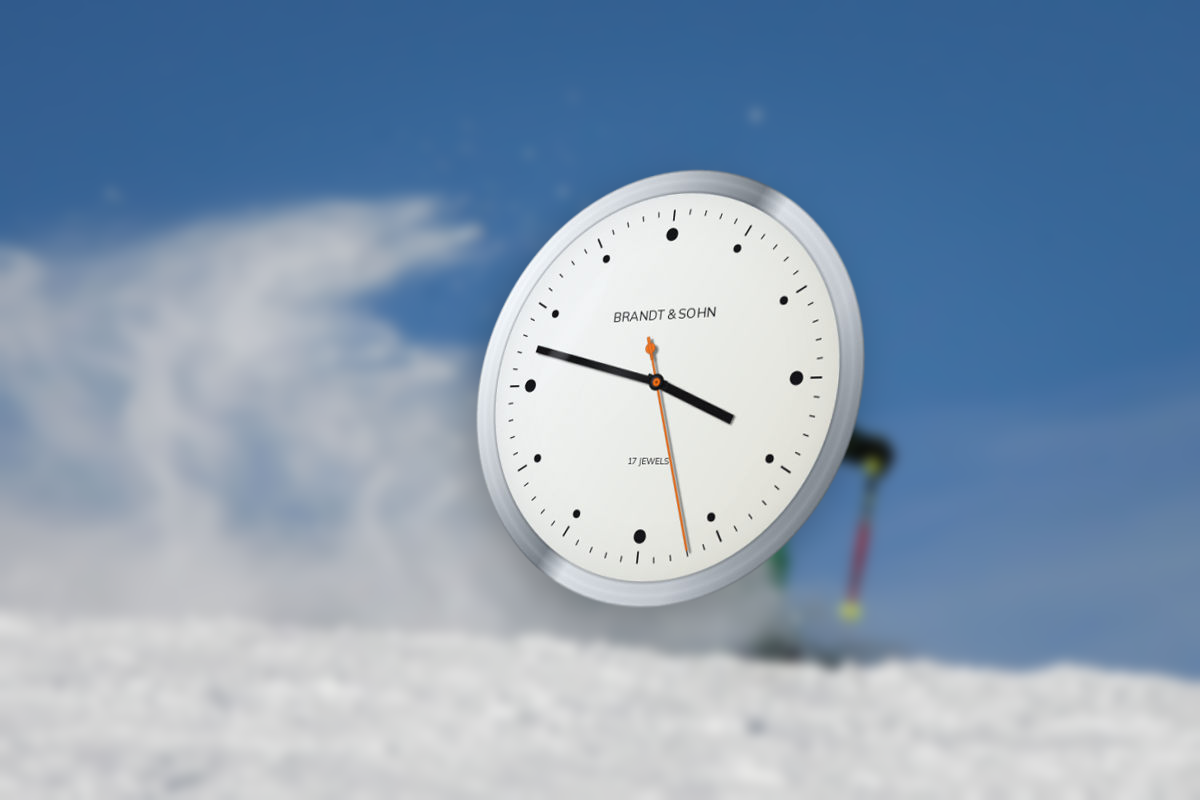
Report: h=3 m=47 s=27
